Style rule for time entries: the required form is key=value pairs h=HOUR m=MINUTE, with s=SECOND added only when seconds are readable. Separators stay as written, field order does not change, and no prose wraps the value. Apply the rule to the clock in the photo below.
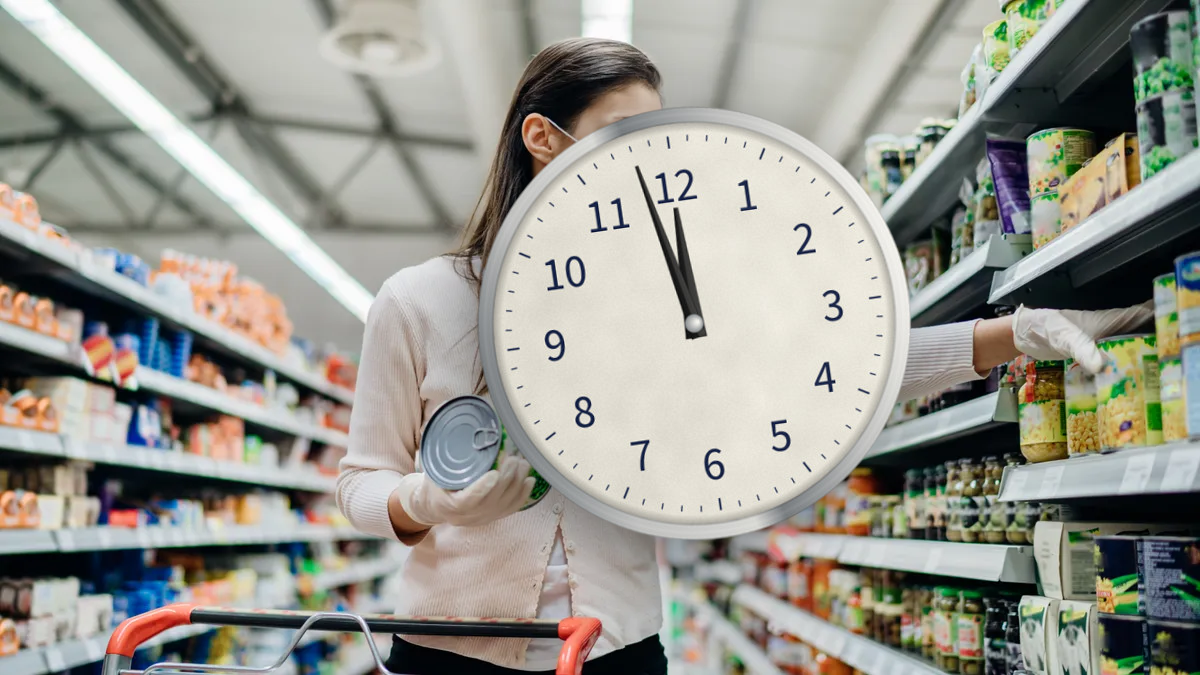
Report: h=11 m=58
